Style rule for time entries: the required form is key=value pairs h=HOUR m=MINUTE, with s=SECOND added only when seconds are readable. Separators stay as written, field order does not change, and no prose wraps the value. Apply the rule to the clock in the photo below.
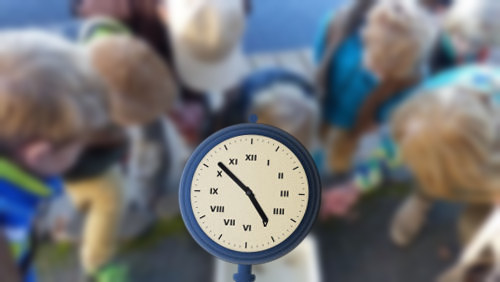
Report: h=4 m=52
